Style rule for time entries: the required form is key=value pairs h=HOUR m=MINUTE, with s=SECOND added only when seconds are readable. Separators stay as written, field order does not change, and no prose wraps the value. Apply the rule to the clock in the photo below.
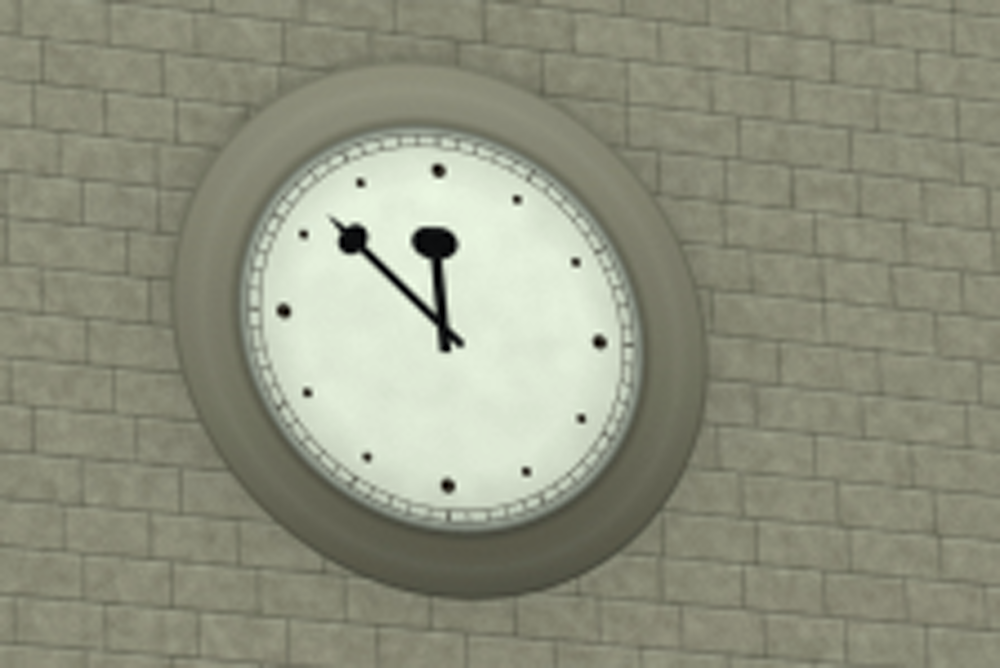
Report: h=11 m=52
